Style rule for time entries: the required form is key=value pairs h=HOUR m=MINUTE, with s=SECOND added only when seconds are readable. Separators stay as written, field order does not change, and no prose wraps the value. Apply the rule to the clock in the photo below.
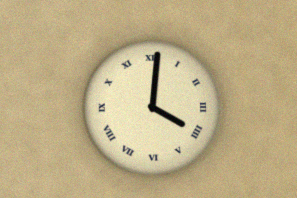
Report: h=4 m=1
